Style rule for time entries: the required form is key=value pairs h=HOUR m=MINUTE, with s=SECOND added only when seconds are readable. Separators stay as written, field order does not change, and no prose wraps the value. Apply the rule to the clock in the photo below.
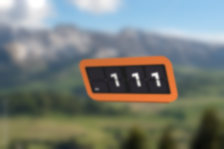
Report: h=1 m=11
